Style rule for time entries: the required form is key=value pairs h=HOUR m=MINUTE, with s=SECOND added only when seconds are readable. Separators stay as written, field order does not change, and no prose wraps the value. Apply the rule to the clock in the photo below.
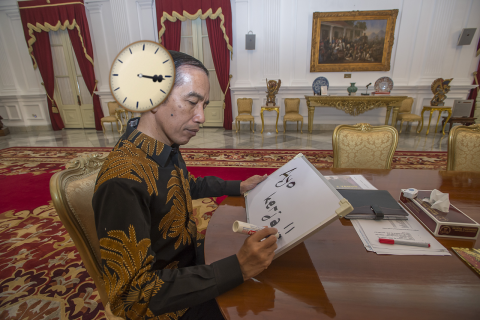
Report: h=3 m=16
